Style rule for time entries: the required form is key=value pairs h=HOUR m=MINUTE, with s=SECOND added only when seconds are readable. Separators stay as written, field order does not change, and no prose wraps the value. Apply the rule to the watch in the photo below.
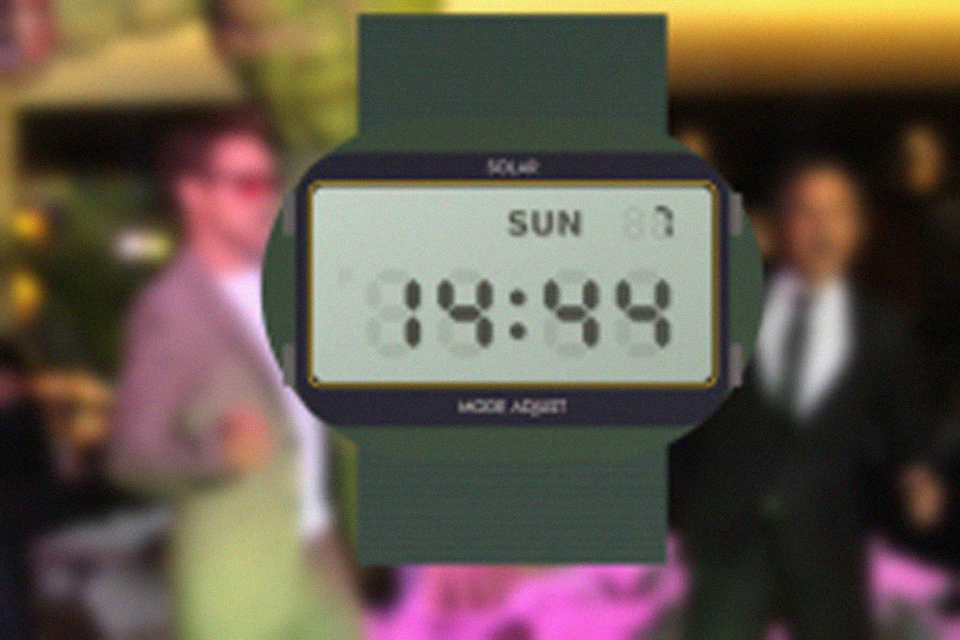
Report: h=14 m=44
